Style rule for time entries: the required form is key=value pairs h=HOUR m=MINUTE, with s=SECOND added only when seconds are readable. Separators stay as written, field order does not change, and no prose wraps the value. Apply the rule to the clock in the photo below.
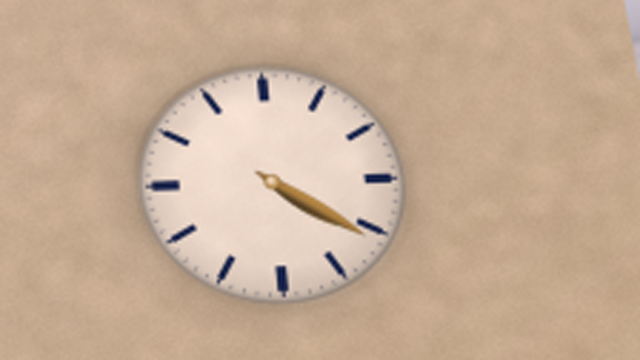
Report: h=4 m=21
